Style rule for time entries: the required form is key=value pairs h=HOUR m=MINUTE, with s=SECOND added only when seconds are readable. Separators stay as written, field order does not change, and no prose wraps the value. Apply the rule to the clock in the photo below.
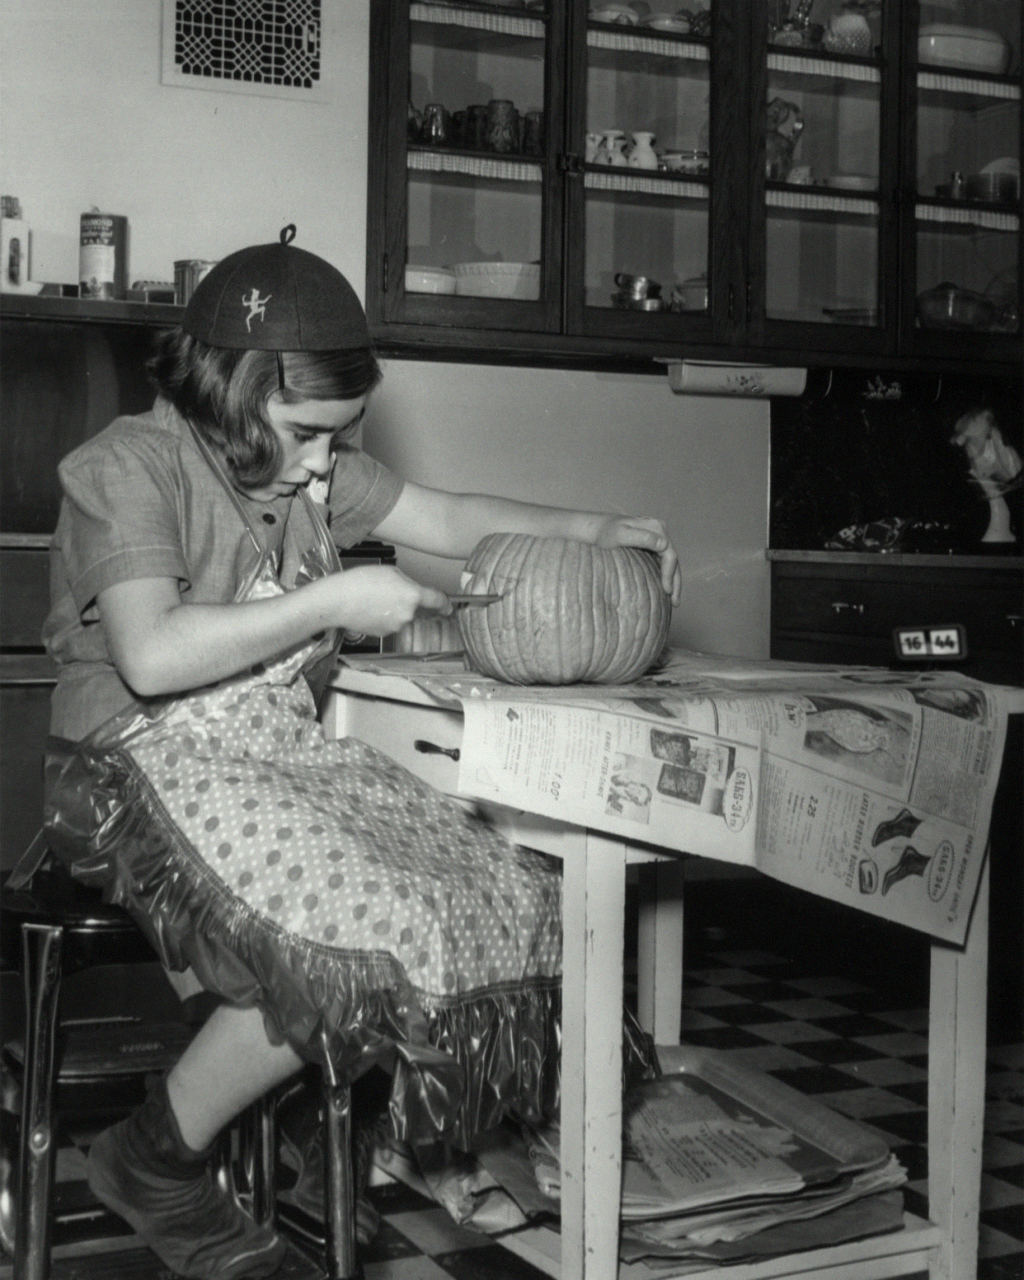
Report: h=16 m=44
